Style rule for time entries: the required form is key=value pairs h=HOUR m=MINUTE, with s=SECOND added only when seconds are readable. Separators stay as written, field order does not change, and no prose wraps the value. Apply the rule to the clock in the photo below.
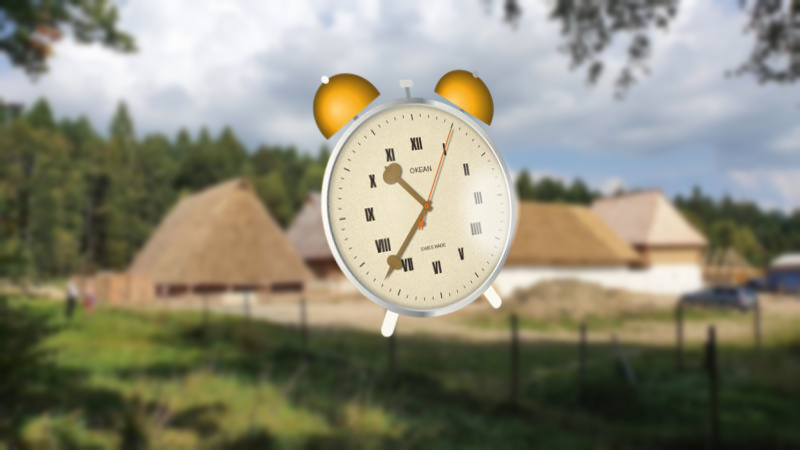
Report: h=10 m=37 s=5
